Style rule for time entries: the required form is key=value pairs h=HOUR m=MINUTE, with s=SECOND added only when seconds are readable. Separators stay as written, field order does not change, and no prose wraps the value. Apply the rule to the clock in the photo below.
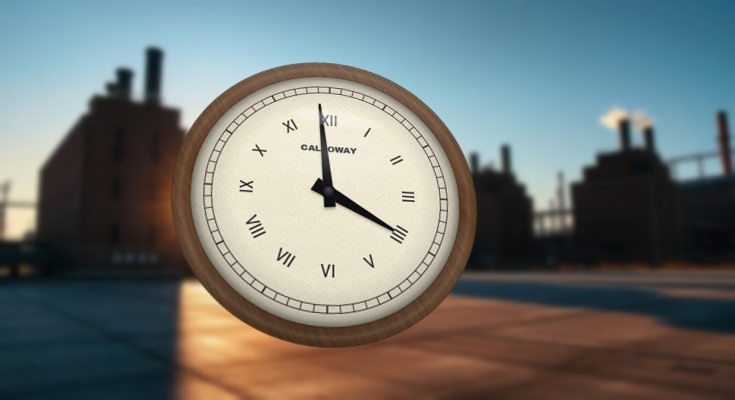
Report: h=3 m=59
